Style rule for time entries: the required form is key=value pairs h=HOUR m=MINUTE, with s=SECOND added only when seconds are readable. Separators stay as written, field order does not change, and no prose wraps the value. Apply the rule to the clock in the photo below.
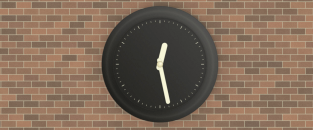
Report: h=12 m=28
